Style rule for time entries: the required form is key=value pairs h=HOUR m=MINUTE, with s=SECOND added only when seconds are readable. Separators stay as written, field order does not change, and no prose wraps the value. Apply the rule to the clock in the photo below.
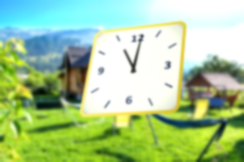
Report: h=11 m=1
